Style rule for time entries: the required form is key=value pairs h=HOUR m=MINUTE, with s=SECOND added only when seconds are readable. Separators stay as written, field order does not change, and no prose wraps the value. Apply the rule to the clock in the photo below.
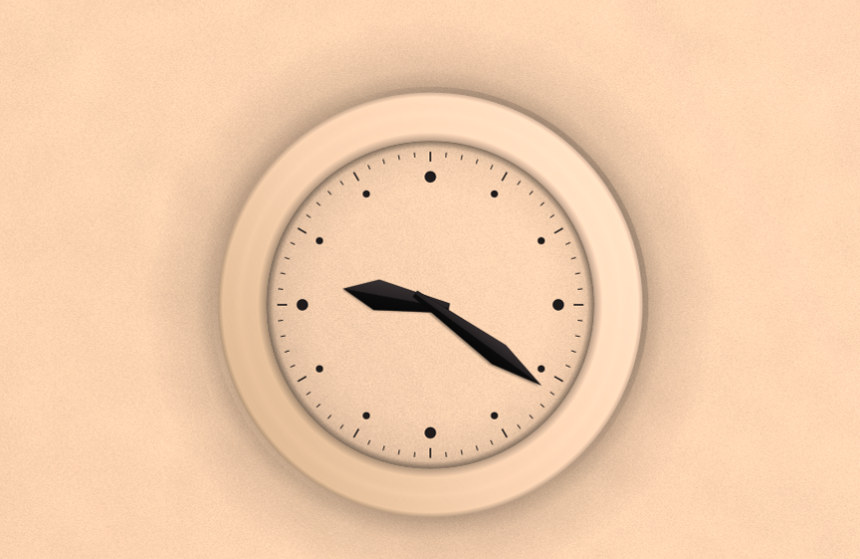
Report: h=9 m=21
